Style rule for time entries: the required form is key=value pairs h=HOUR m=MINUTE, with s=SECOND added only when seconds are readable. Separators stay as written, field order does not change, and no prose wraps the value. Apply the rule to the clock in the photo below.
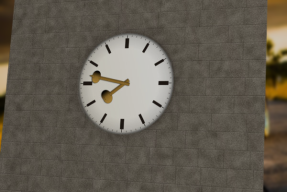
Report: h=7 m=47
